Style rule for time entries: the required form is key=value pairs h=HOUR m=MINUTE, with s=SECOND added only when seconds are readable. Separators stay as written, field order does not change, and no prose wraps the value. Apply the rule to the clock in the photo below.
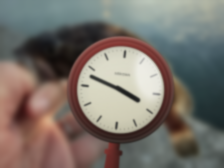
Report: h=3 m=48
